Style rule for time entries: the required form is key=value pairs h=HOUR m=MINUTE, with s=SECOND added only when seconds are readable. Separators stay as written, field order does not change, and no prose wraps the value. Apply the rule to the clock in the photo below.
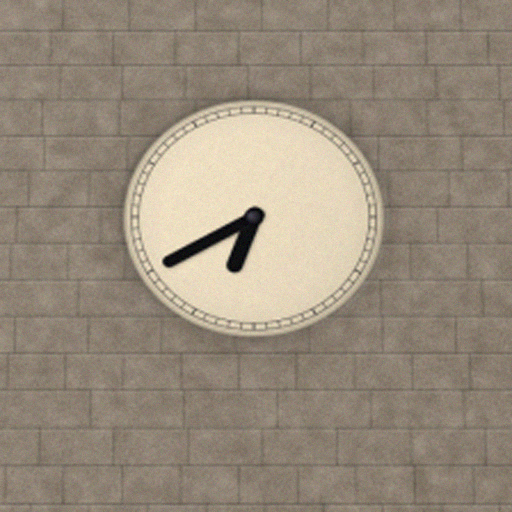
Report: h=6 m=40
